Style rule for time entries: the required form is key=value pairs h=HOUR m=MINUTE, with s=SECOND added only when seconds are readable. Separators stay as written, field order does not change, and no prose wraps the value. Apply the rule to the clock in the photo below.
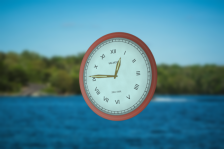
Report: h=12 m=46
